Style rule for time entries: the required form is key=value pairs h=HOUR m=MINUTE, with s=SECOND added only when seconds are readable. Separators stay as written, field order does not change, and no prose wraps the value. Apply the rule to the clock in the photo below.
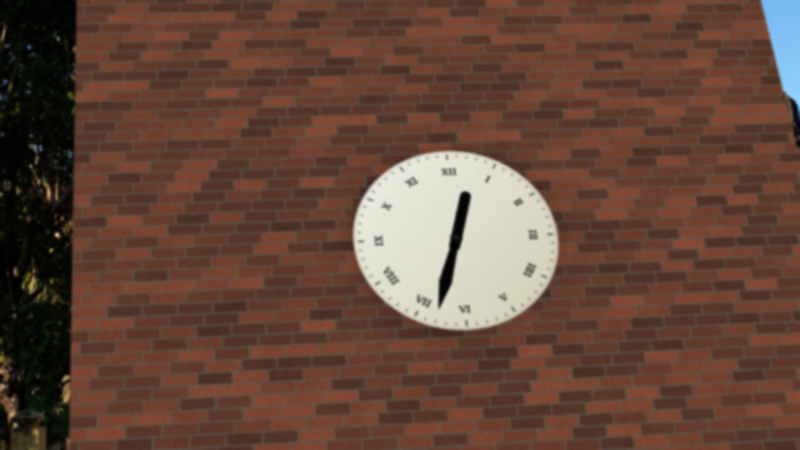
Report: h=12 m=33
